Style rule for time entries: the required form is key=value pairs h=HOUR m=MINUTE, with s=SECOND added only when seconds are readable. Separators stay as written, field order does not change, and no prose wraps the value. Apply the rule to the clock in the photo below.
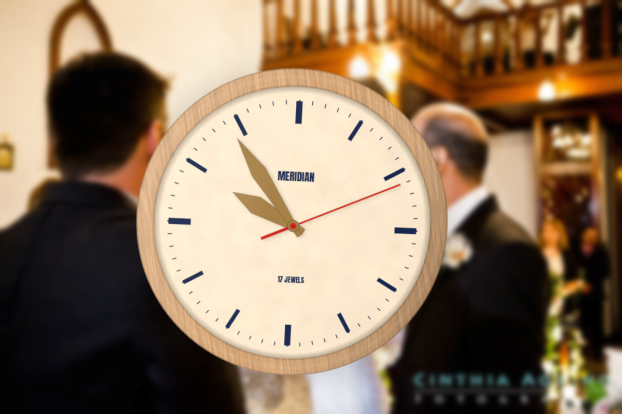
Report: h=9 m=54 s=11
